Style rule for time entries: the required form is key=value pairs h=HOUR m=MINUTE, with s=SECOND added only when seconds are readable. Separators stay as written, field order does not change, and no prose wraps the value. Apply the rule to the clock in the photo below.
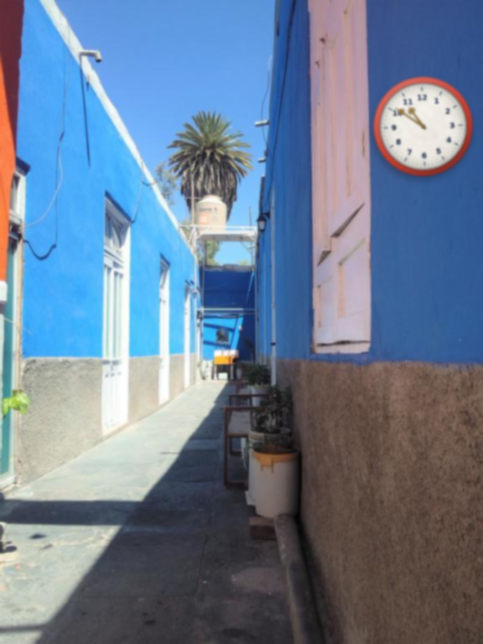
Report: h=10 m=51
